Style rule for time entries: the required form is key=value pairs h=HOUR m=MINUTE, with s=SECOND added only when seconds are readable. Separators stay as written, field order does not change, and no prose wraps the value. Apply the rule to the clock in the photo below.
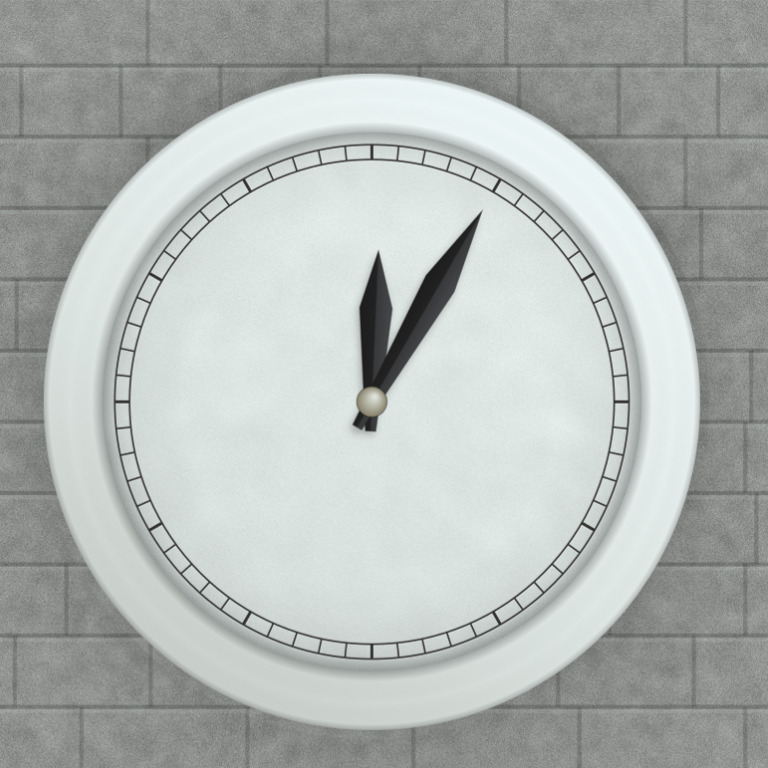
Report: h=12 m=5
